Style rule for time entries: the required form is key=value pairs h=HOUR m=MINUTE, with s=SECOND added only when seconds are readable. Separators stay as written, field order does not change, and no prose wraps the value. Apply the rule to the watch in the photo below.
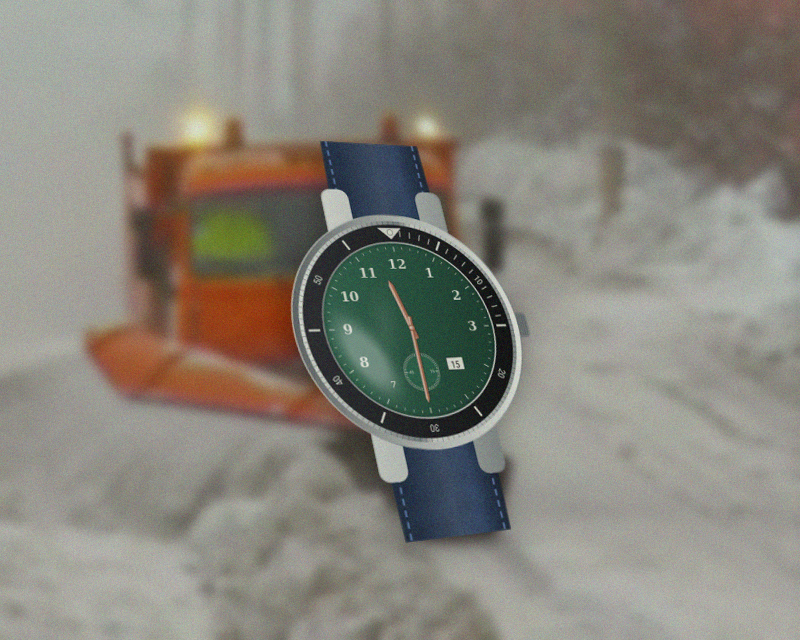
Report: h=11 m=30
